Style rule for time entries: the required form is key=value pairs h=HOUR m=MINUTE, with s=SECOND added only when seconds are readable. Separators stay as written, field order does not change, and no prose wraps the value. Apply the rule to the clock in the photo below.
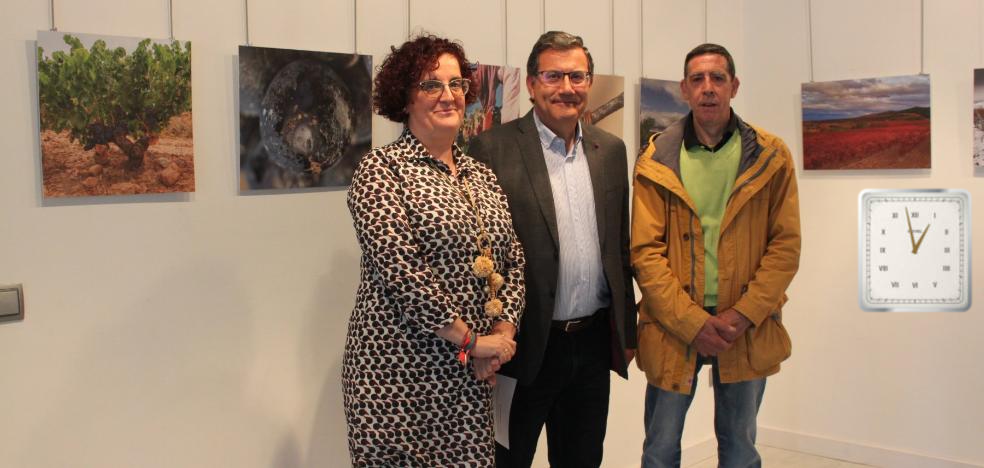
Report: h=12 m=58
